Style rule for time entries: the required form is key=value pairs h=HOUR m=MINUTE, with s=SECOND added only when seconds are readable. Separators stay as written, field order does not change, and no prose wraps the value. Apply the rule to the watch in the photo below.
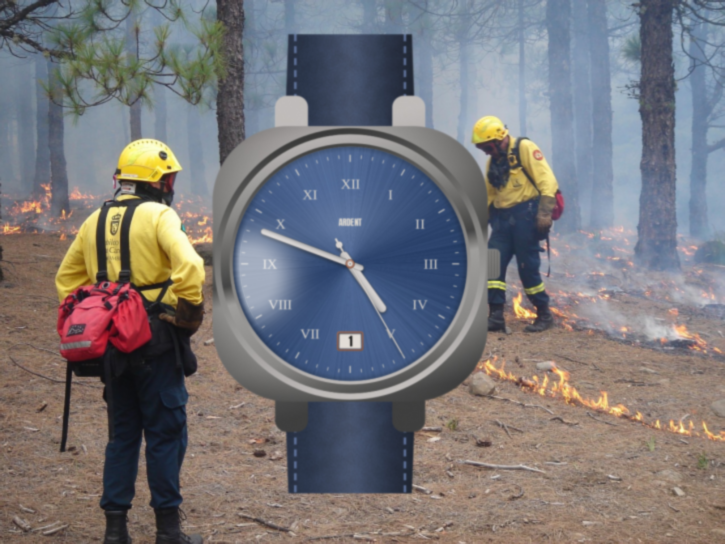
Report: h=4 m=48 s=25
